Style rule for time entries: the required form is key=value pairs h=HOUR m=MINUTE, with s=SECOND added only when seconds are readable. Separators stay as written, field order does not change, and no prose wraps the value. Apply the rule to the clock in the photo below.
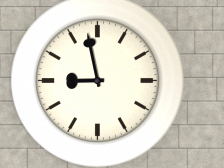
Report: h=8 m=58
